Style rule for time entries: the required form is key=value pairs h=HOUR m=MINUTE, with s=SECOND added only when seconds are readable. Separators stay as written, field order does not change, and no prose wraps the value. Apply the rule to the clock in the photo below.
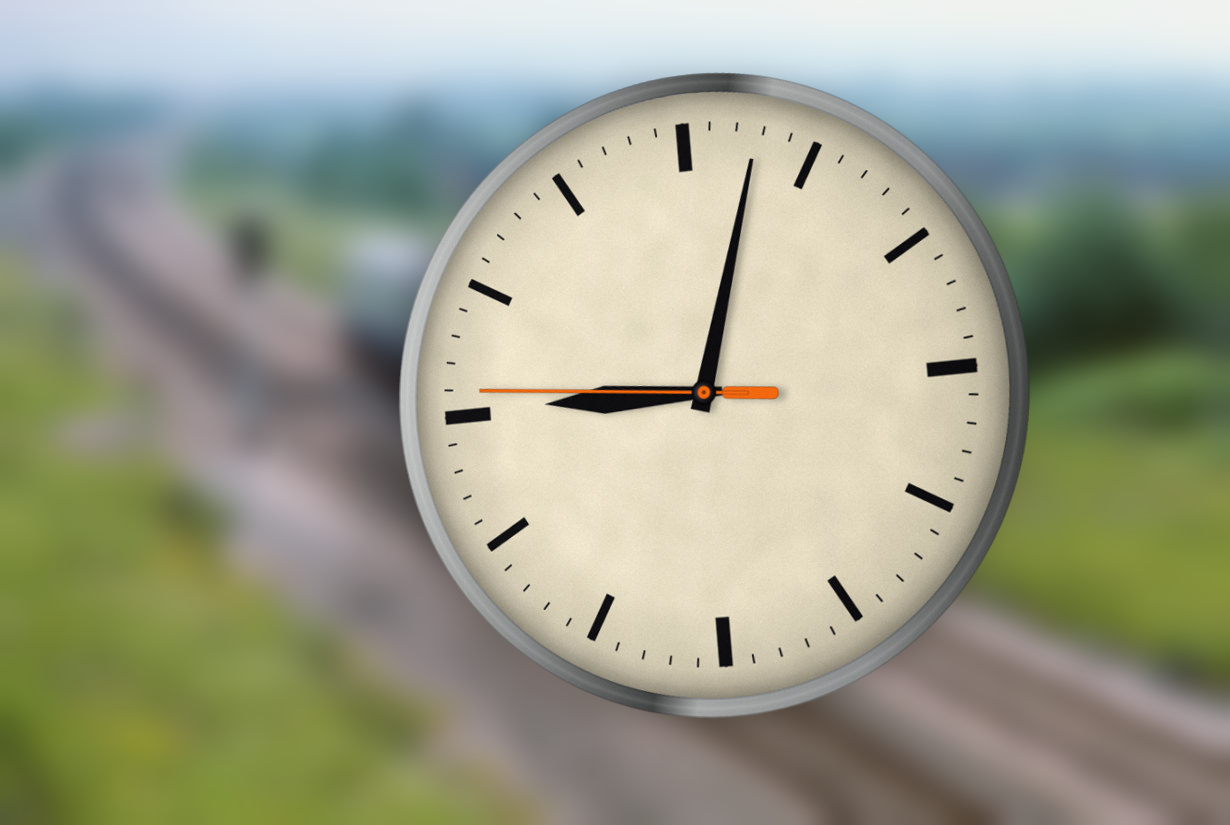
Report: h=9 m=2 s=46
